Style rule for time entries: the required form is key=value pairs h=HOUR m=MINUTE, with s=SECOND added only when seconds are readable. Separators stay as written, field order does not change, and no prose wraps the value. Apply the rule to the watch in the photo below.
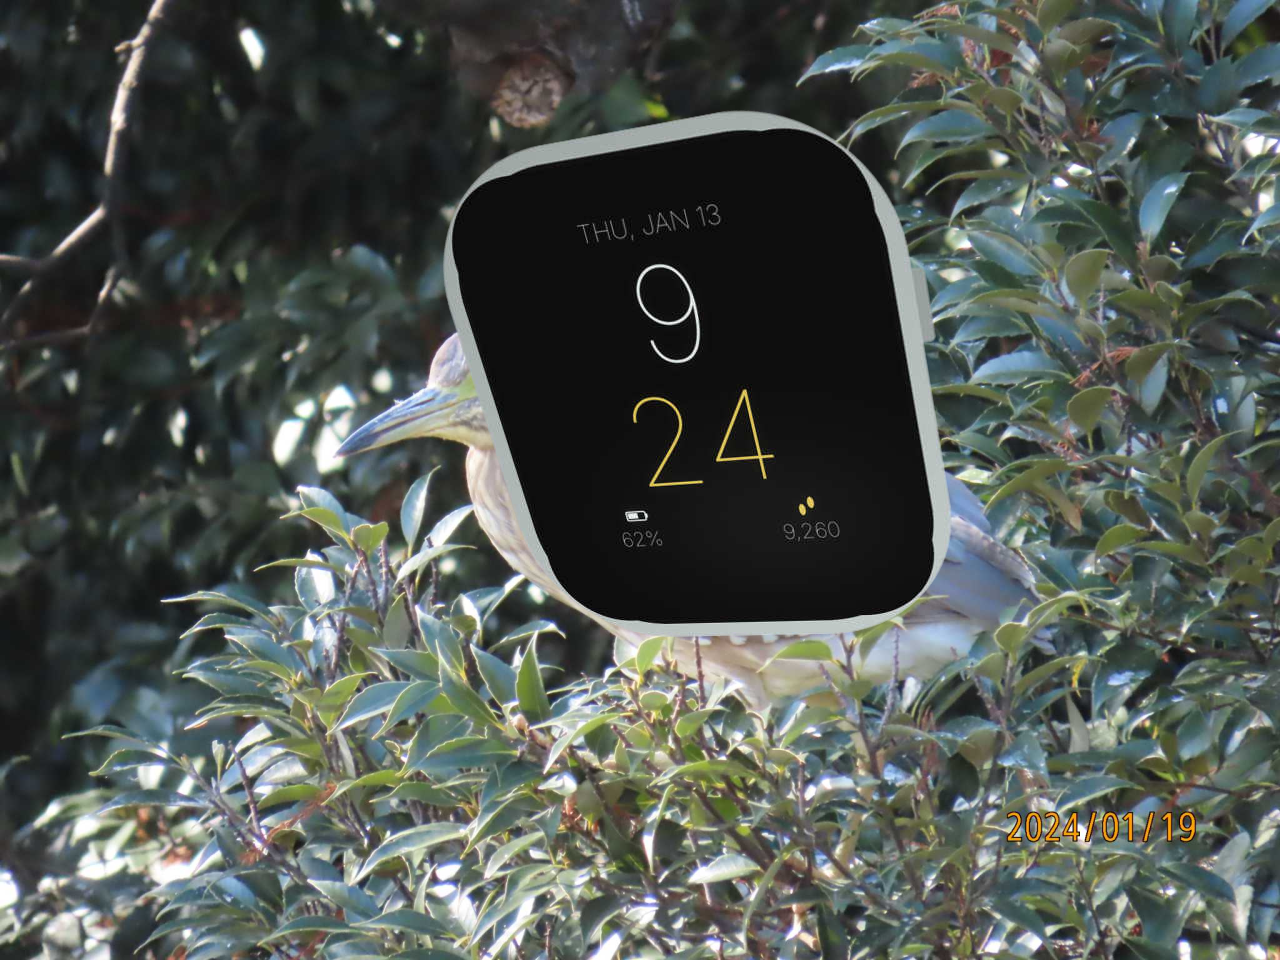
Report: h=9 m=24
